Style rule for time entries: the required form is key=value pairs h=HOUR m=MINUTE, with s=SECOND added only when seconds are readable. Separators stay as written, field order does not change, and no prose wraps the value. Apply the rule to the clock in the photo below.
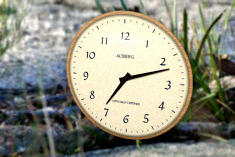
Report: h=7 m=12
